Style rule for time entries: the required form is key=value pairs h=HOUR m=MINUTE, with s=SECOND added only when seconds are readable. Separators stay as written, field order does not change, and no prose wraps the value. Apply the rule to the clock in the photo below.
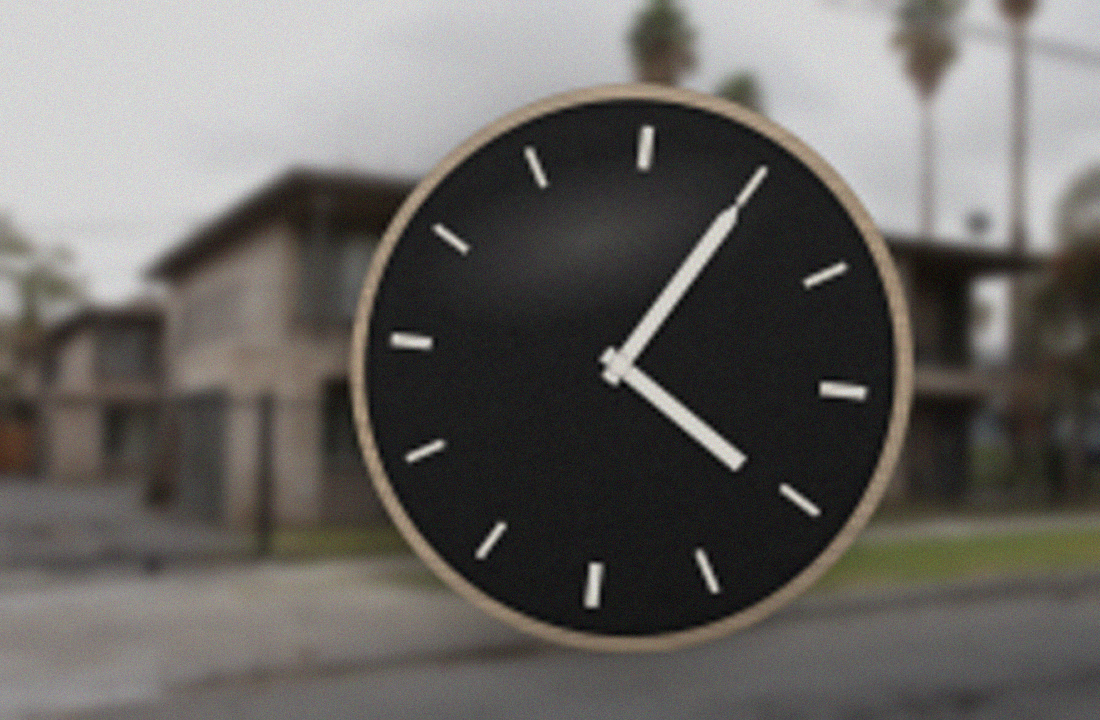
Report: h=4 m=5
